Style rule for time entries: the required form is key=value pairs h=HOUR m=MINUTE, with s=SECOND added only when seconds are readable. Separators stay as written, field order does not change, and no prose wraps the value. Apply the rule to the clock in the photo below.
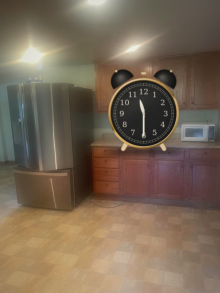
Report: h=11 m=30
